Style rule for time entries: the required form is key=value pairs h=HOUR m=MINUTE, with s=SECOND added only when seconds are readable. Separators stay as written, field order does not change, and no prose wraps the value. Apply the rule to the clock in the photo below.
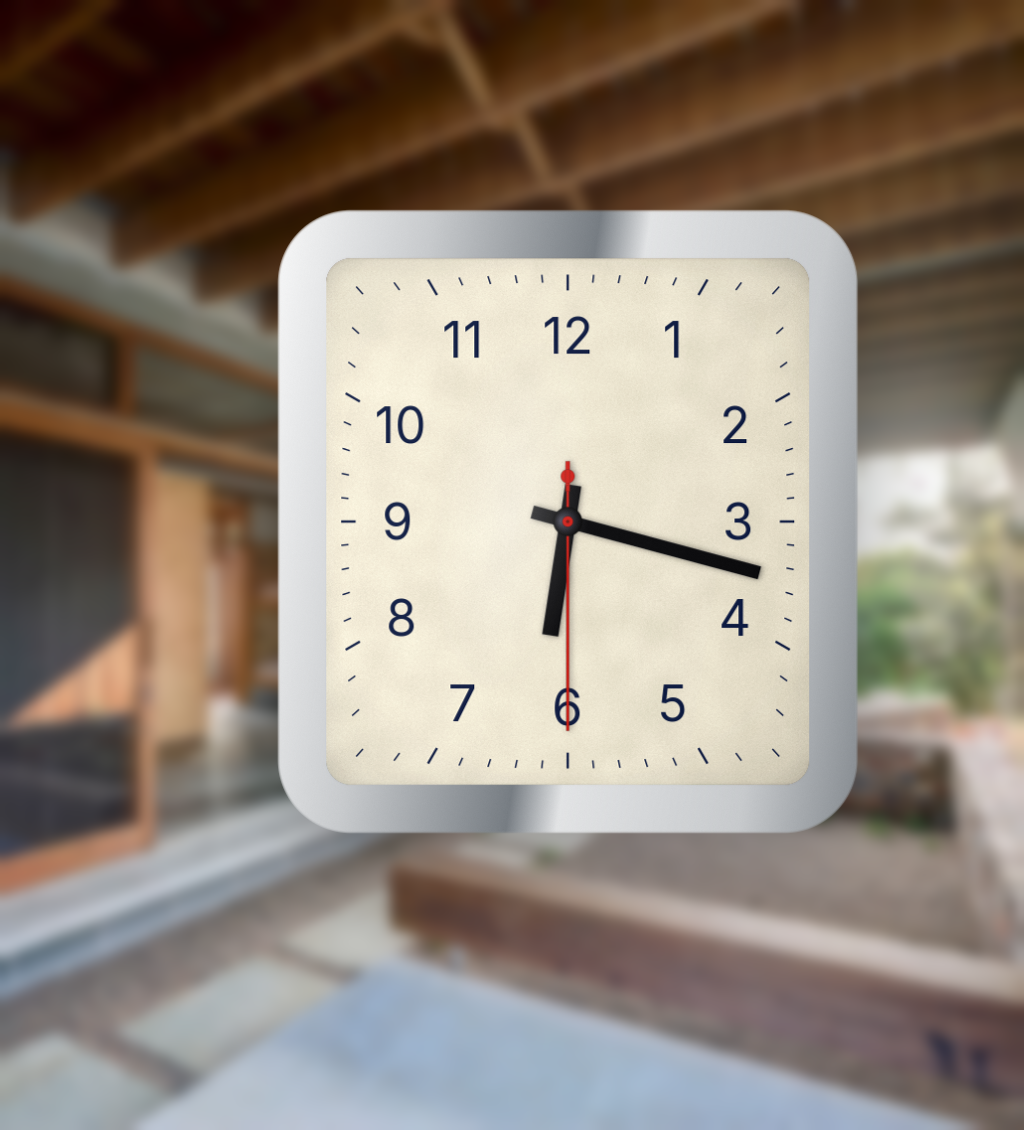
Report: h=6 m=17 s=30
